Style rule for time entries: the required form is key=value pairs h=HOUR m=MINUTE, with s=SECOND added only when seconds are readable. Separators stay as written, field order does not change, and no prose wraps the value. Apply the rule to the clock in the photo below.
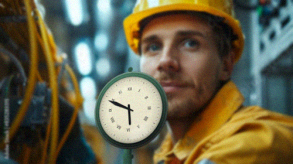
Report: h=5 m=49
